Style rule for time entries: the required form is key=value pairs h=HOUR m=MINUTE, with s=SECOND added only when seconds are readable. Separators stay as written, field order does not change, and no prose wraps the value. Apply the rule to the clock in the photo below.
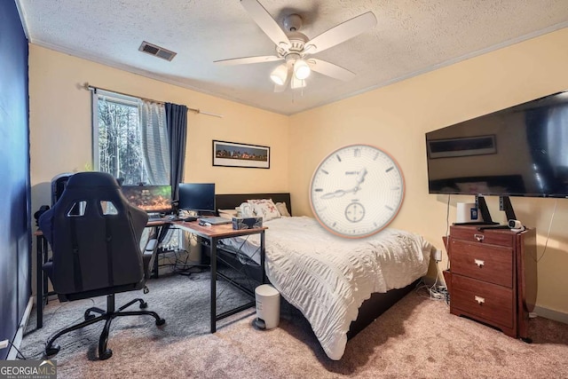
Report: h=12 m=43
